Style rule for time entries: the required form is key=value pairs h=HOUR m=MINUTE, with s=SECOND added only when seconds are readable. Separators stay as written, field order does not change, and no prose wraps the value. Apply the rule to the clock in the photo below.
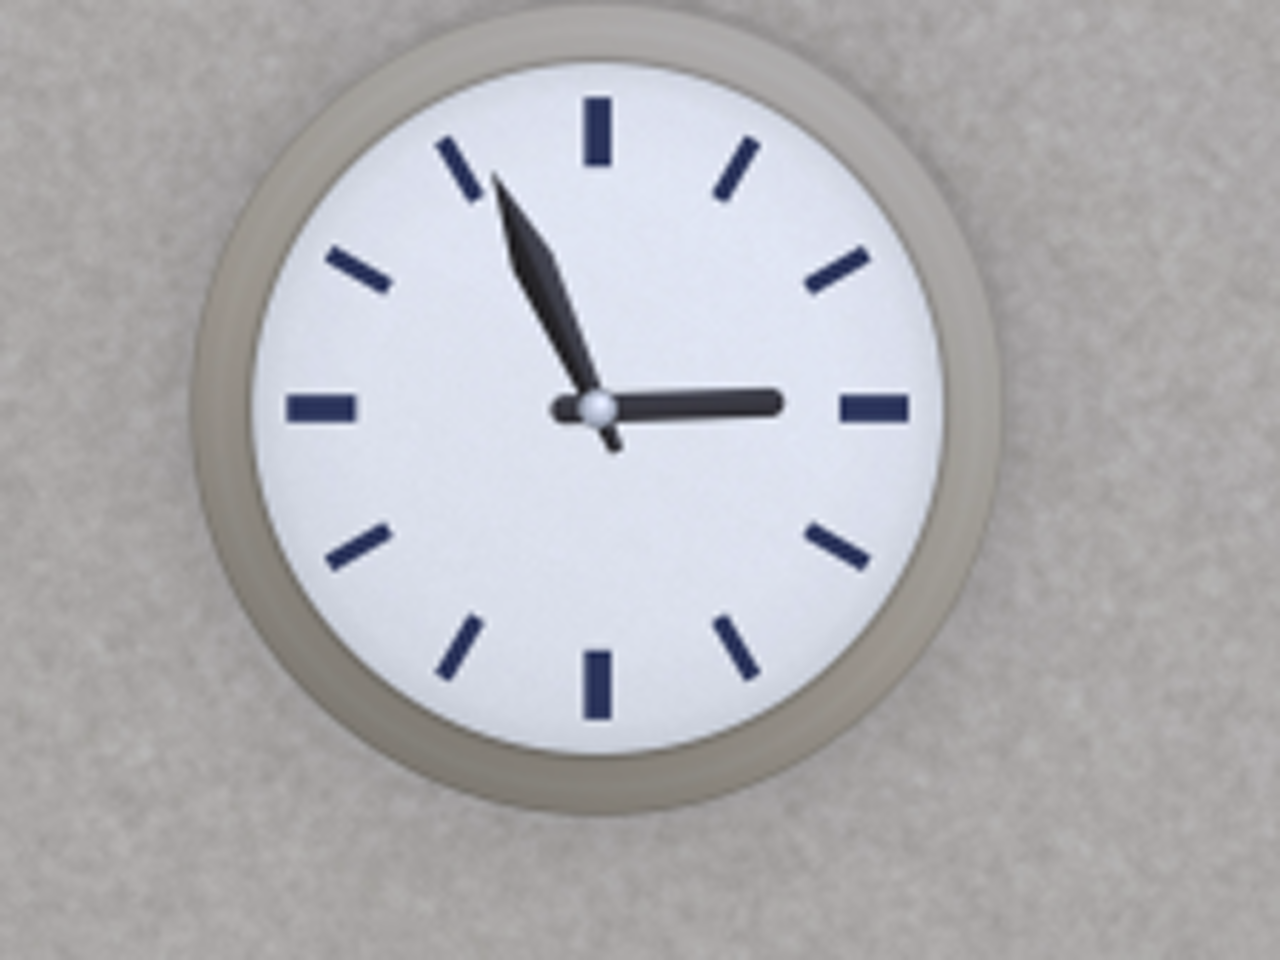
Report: h=2 m=56
